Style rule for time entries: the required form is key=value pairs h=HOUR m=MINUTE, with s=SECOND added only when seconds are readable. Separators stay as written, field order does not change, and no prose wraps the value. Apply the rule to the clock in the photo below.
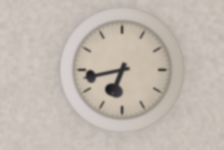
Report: h=6 m=43
